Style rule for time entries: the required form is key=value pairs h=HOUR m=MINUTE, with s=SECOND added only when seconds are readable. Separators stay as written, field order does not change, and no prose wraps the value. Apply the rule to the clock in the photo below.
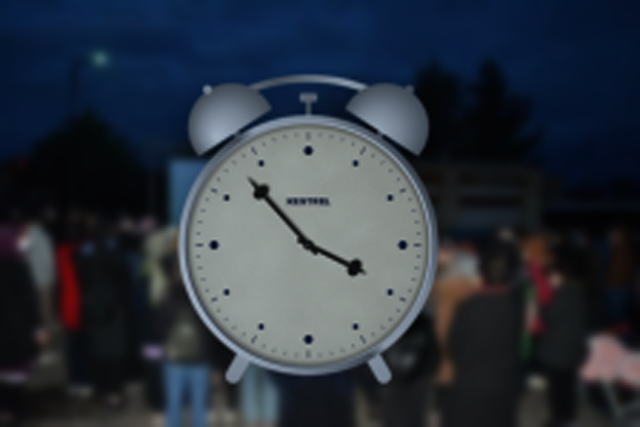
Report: h=3 m=53
